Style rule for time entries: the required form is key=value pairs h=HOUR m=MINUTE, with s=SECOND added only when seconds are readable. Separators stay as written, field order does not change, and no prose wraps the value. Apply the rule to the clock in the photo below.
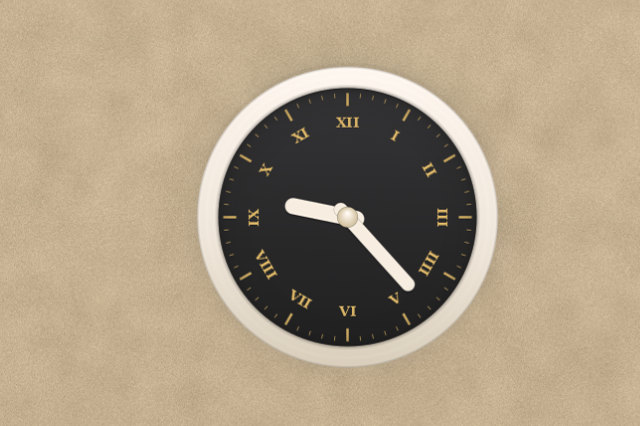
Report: h=9 m=23
